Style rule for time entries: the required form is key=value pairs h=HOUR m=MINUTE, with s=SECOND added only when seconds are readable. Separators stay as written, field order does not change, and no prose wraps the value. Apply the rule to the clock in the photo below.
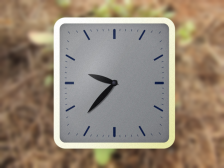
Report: h=9 m=37
